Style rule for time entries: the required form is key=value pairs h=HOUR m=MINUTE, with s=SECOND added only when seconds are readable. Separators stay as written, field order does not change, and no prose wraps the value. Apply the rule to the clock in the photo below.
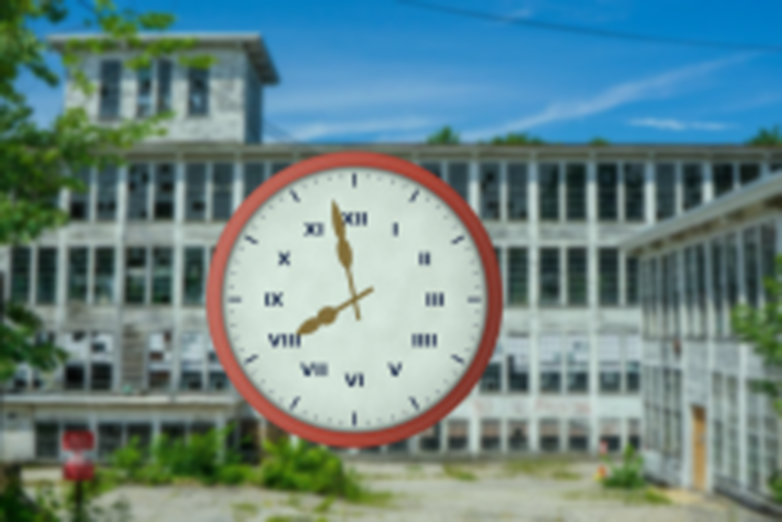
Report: h=7 m=58
